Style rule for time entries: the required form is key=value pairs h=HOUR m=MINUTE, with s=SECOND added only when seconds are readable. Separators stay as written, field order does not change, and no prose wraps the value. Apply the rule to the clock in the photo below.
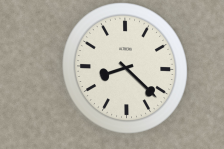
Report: h=8 m=22
